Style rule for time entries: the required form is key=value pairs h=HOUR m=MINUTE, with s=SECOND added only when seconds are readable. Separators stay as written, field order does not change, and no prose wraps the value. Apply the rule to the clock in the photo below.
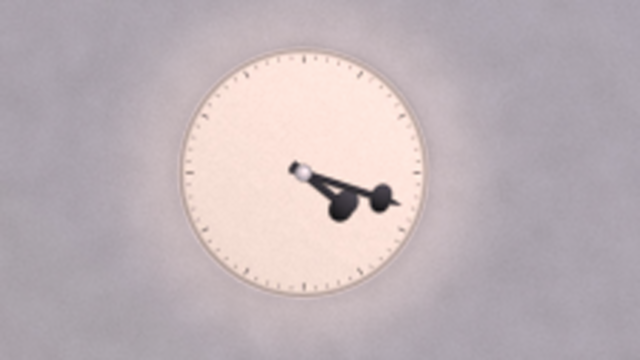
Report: h=4 m=18
